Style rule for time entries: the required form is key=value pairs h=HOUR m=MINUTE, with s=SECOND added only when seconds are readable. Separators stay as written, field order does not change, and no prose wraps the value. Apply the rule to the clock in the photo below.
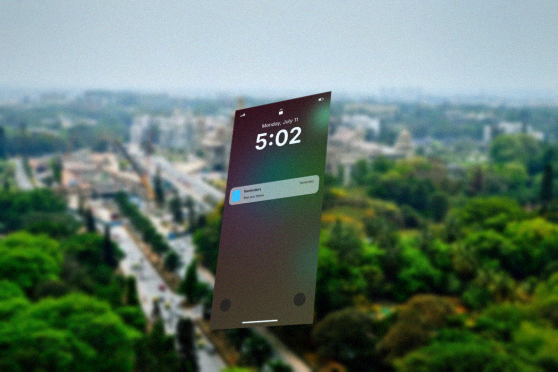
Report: h=5 m=2
